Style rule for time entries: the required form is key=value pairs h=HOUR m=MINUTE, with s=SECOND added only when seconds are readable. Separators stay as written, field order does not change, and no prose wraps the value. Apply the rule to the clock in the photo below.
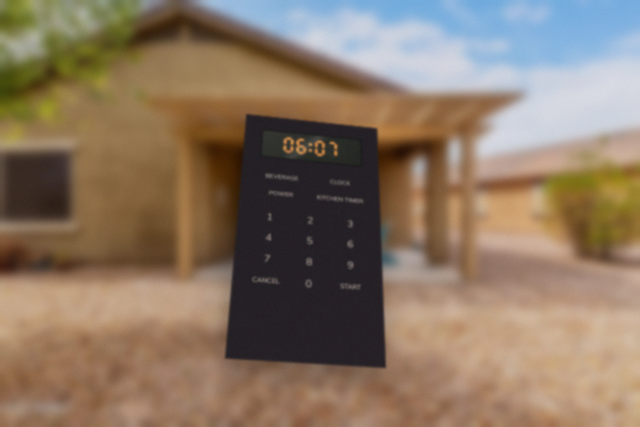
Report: h=6 m=7
